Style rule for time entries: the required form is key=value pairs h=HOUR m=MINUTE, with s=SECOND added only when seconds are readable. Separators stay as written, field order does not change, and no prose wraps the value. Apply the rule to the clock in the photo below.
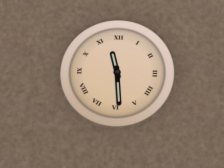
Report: h=11 m=29
